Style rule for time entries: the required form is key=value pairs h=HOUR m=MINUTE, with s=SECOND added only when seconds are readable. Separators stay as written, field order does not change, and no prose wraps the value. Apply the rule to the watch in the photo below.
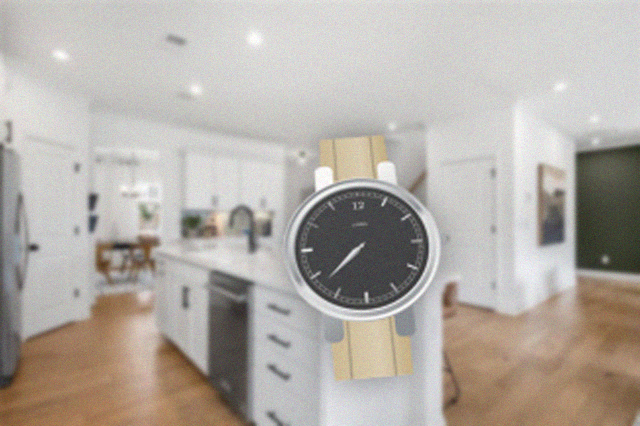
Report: h=7 m=38
